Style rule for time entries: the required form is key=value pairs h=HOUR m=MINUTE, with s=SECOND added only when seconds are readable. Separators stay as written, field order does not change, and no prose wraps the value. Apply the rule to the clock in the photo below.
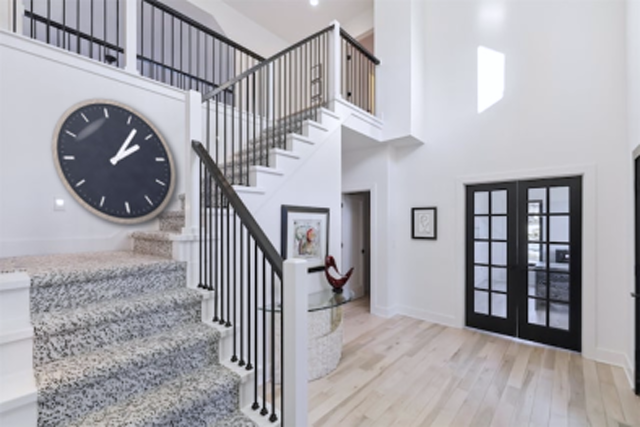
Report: h=2 m=7
